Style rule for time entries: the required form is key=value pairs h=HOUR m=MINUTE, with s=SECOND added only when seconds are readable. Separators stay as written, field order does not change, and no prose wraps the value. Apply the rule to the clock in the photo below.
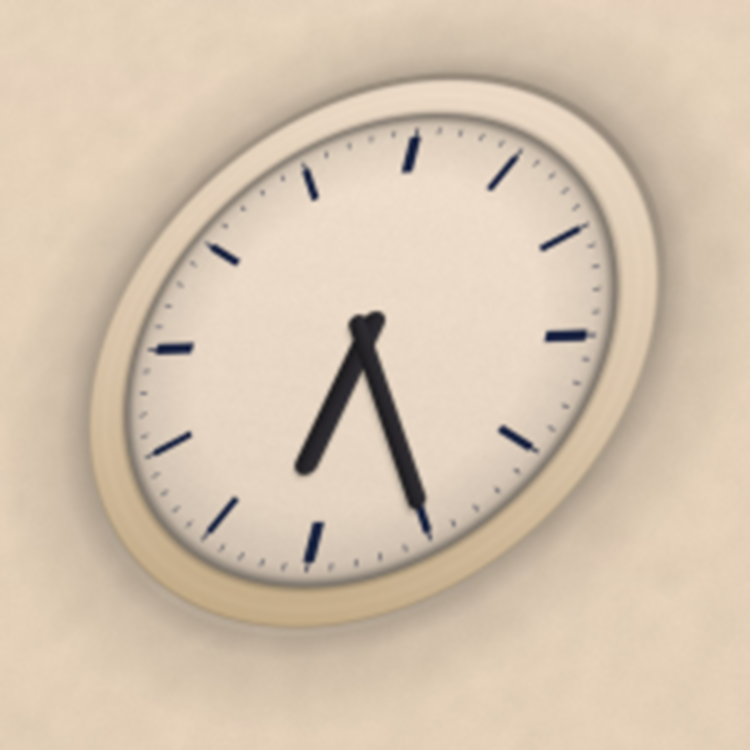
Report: h=6 m=25
